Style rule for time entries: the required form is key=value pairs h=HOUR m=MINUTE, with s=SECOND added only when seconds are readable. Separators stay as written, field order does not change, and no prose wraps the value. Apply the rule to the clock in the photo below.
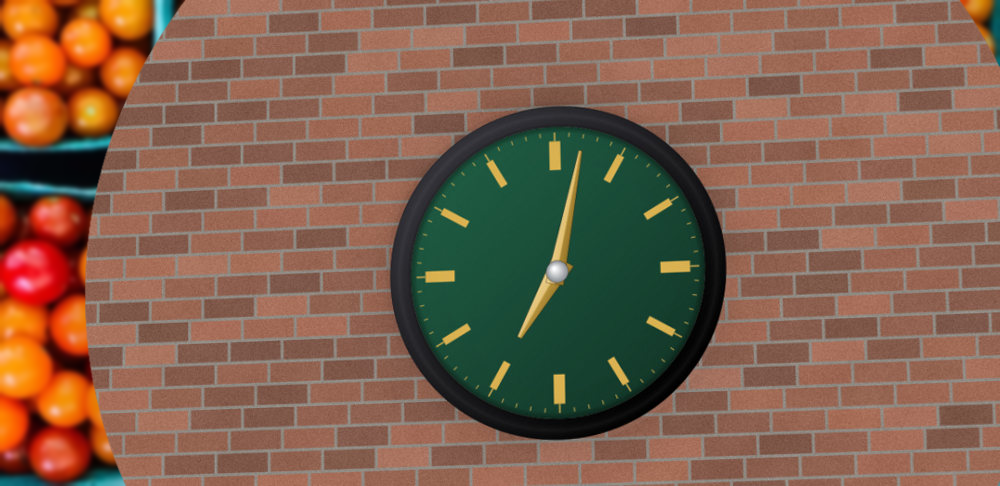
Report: h=7 m=2
